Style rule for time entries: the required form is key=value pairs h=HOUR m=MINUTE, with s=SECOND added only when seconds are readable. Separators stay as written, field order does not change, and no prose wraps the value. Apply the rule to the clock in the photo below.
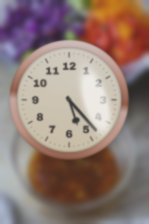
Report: h=5 m=23
